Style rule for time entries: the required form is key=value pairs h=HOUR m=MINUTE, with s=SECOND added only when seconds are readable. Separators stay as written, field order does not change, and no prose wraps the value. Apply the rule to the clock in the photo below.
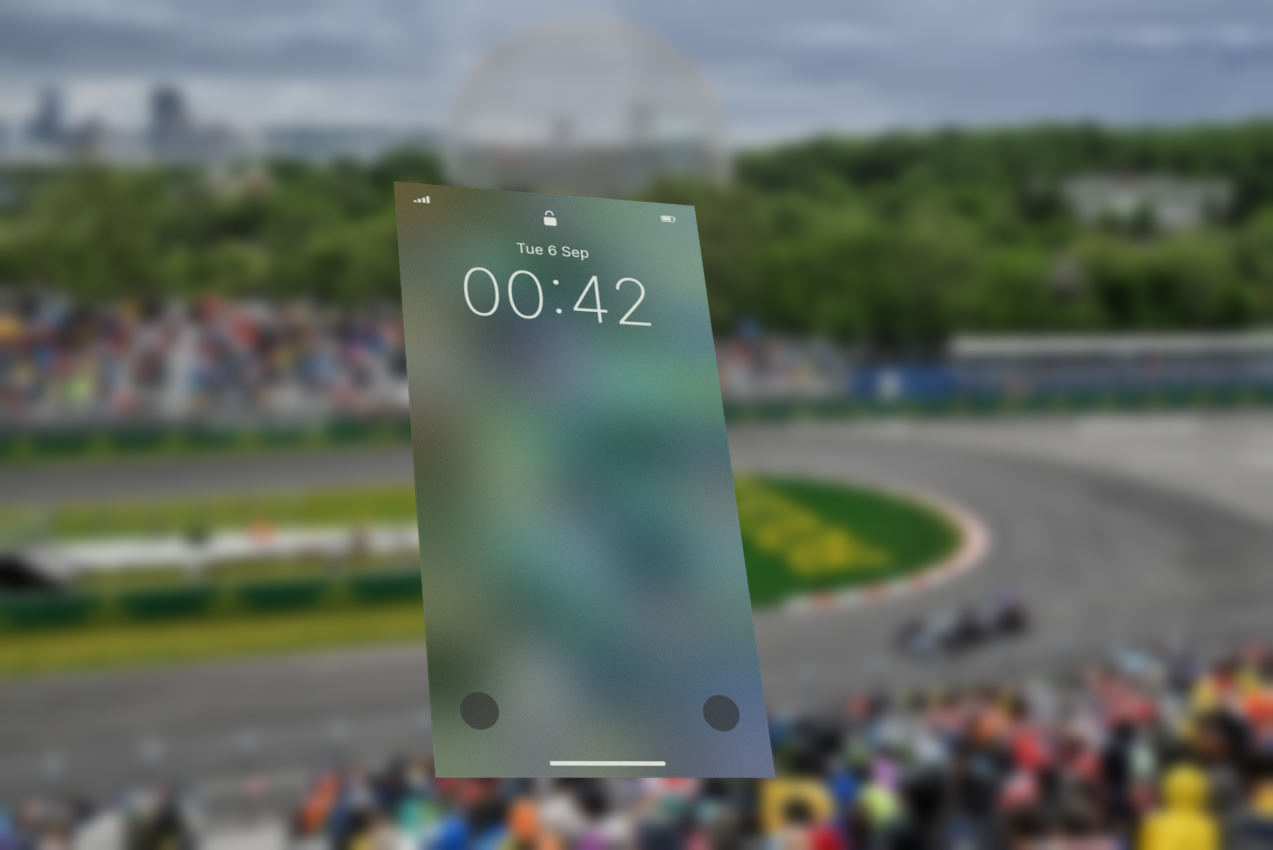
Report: h=0 m=42
